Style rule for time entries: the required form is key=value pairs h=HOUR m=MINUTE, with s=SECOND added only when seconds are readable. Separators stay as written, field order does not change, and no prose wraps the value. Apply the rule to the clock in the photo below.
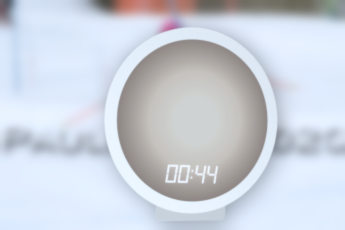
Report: h=0 m=44
